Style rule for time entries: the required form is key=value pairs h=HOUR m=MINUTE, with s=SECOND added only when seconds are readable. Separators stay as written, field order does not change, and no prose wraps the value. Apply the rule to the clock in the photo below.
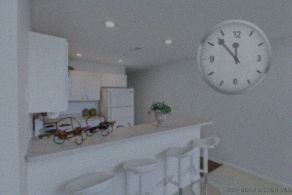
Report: h=11 m=53
